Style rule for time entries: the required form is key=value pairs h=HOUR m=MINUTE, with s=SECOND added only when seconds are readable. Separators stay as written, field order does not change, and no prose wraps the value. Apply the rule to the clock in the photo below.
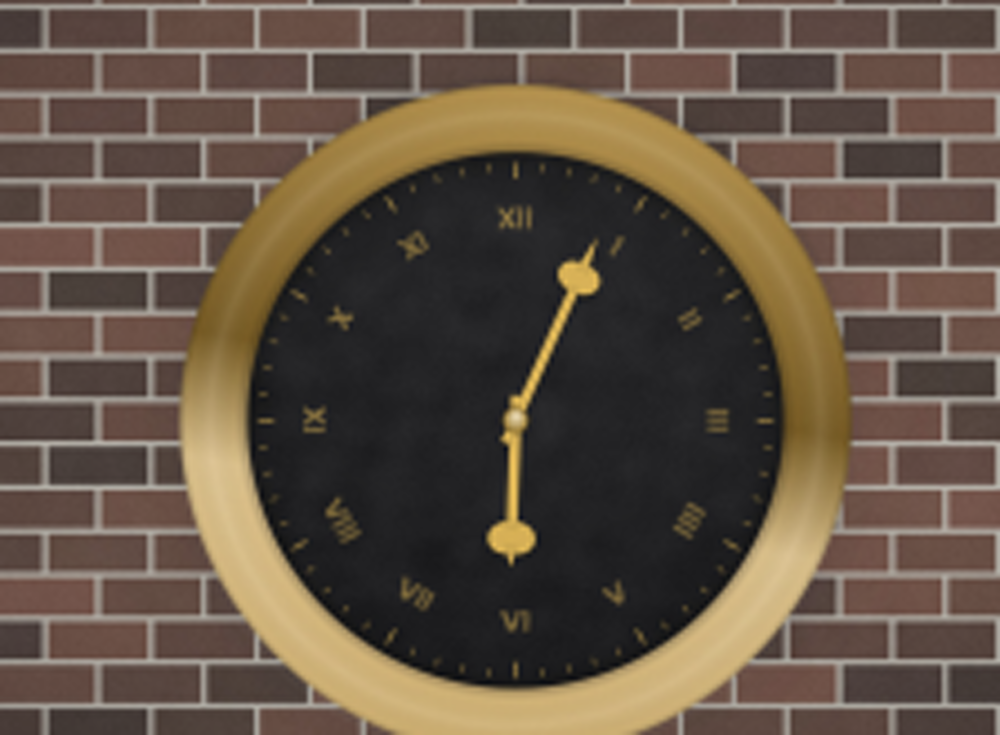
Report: h=6 m=4
